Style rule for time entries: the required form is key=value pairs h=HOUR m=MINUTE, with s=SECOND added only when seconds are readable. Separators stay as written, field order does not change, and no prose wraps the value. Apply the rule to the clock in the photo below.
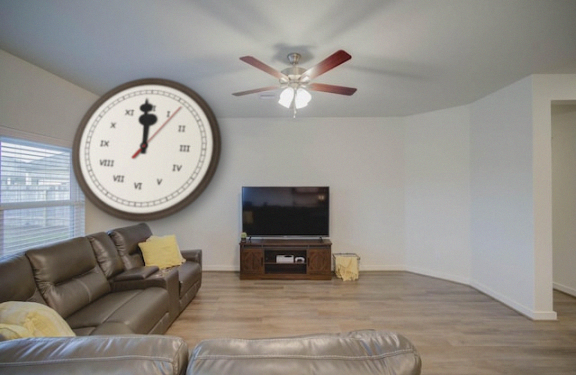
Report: h=11 m=59 s=6
